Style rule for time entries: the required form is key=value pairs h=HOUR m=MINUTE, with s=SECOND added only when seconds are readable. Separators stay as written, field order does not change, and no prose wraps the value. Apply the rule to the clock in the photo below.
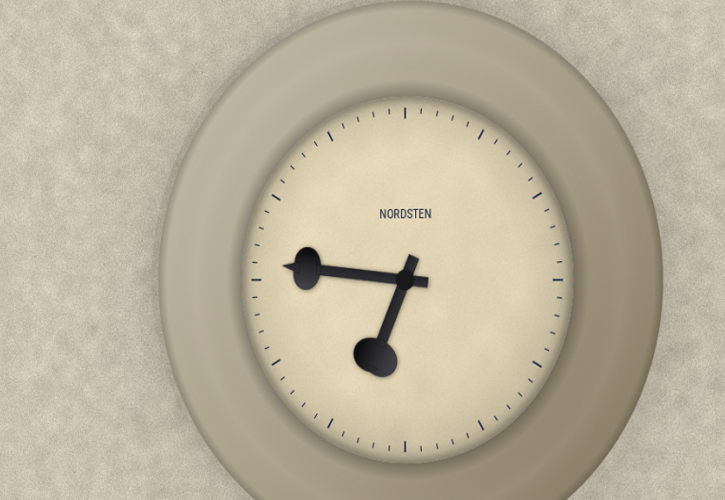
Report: h=6 m=46
